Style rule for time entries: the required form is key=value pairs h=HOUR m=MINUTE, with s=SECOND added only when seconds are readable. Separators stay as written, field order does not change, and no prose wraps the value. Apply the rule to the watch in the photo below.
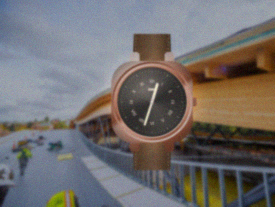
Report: h=12 m=33
